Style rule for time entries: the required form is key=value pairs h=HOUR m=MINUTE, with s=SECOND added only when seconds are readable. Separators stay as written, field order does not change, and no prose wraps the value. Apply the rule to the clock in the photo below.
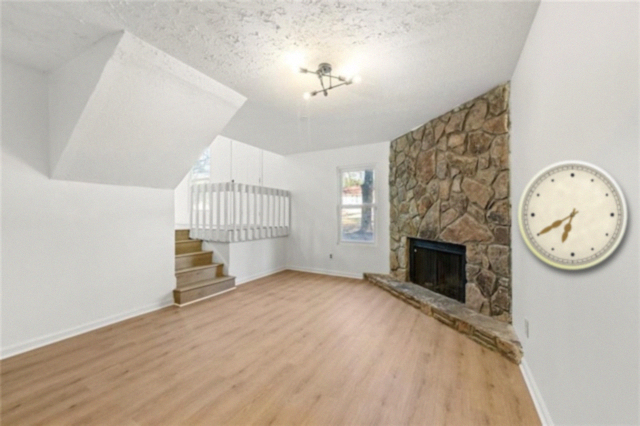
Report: h=6 m=40
